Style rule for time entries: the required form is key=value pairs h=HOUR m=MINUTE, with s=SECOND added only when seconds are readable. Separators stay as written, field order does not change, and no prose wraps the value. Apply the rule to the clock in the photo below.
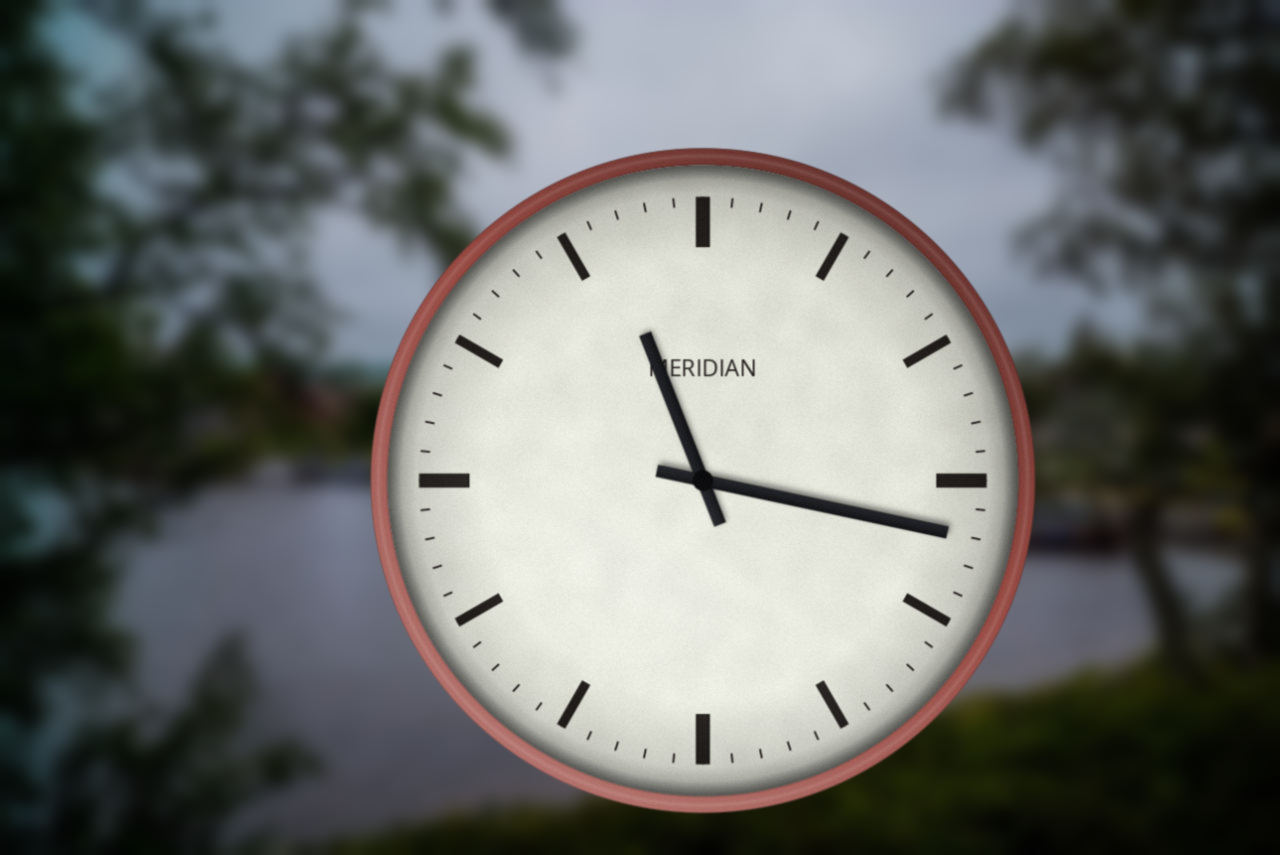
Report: h=11 m=17
